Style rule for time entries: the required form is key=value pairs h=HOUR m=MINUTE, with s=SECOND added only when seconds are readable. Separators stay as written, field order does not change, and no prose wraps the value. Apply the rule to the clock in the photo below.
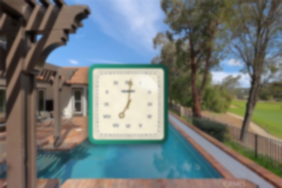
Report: h=7 m=1
